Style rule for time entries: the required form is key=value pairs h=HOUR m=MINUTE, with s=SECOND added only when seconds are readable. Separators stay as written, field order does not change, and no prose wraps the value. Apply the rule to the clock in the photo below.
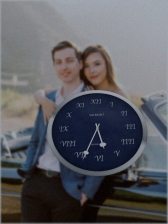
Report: h=5 m=34
